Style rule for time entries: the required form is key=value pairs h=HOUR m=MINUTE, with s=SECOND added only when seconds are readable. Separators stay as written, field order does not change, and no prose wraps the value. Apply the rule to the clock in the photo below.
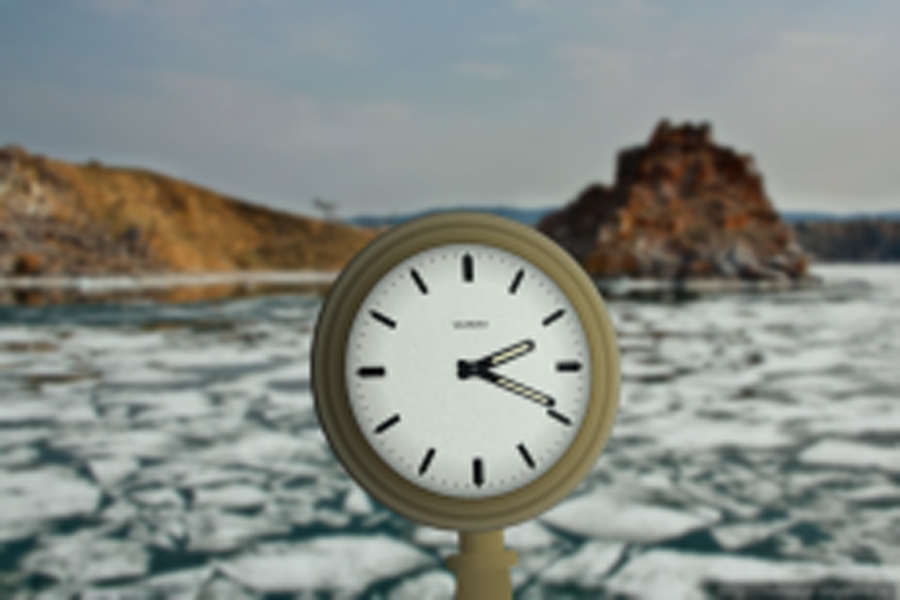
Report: h=2 m=19
